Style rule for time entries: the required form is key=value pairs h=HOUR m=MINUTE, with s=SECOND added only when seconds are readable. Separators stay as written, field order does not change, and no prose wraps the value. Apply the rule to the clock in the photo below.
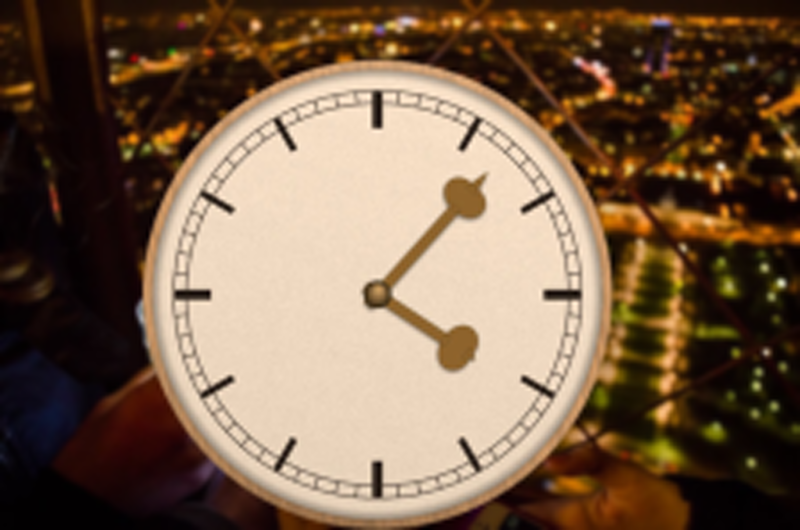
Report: h=4 m=7
